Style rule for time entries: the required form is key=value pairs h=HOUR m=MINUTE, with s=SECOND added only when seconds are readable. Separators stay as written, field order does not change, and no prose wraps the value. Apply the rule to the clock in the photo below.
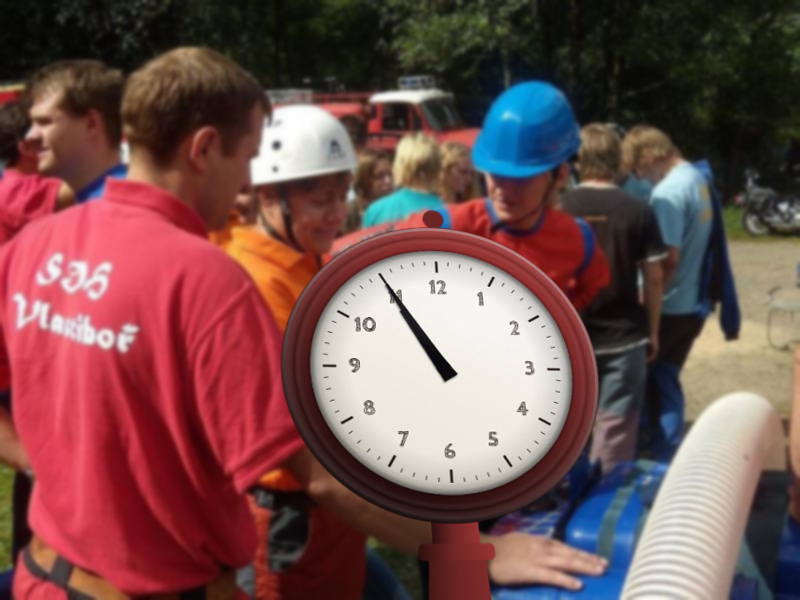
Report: h=10 m=55
